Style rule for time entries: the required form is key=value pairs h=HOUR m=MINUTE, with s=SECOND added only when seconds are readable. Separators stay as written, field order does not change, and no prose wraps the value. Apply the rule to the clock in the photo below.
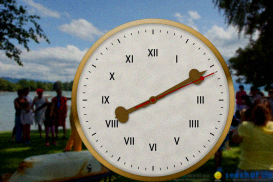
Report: h=8 m=10 s=11
